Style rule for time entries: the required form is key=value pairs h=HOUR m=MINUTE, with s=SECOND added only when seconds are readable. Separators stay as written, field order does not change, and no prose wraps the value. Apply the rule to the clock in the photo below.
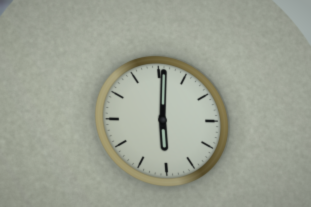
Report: h=6 m=1
